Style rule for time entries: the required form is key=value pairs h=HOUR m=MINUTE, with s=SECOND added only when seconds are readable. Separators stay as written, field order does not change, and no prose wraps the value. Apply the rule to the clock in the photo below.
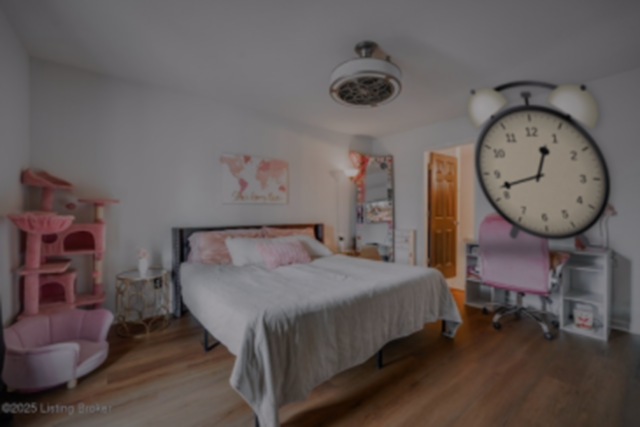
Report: h=12 m=42
